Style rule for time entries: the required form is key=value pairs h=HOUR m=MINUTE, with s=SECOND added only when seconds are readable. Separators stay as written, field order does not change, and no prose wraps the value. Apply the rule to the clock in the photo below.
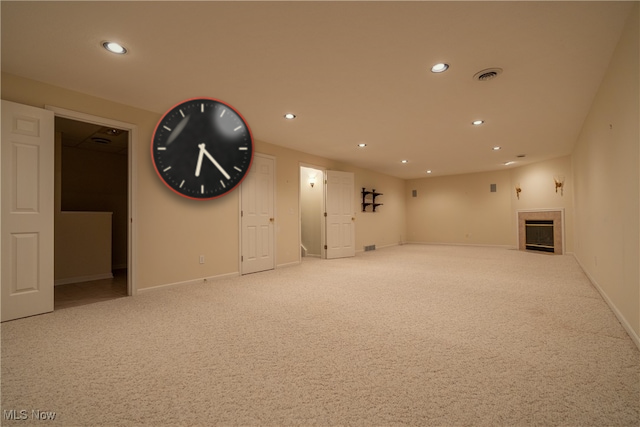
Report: h=6 m=23
